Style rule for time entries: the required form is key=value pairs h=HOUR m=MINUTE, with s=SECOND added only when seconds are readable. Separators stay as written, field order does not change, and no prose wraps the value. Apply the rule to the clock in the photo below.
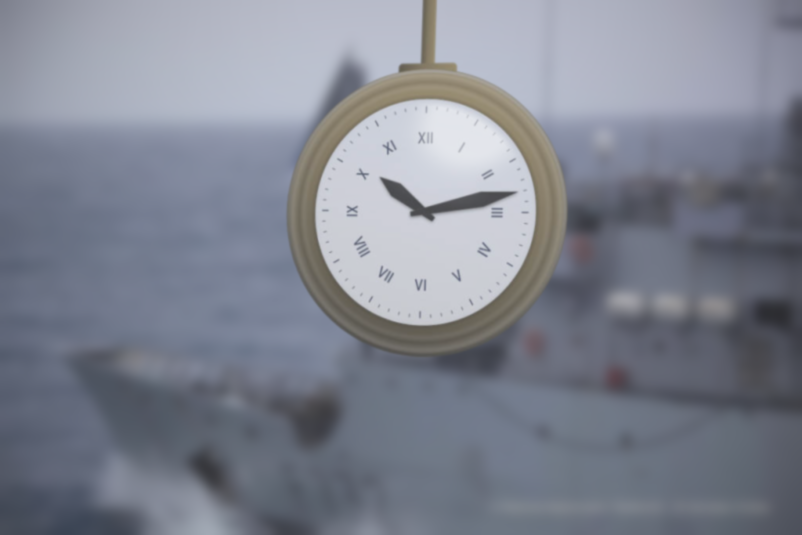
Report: h=10 m=13
